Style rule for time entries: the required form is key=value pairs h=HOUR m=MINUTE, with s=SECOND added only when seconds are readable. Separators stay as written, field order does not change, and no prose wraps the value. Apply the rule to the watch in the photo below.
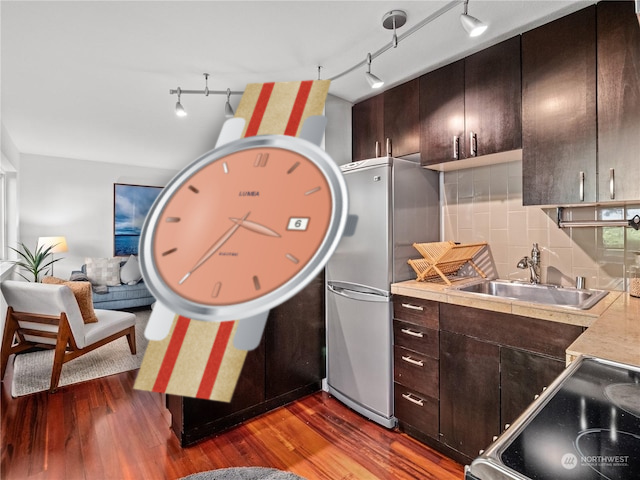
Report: h=3 m=35
